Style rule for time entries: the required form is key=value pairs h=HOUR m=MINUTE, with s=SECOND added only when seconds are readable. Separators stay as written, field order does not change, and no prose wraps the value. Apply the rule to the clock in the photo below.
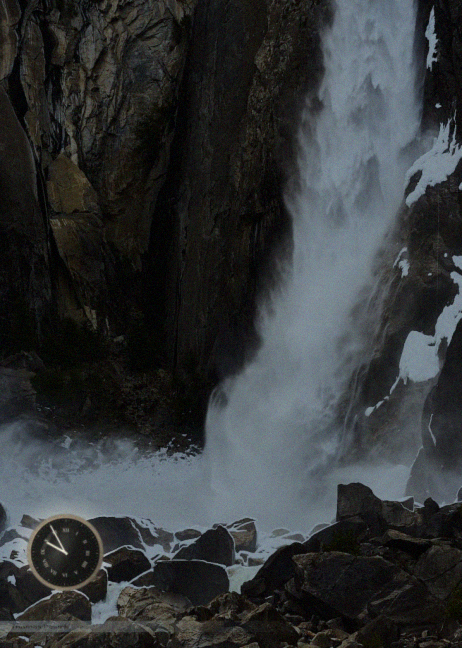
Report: h=9 m=55
